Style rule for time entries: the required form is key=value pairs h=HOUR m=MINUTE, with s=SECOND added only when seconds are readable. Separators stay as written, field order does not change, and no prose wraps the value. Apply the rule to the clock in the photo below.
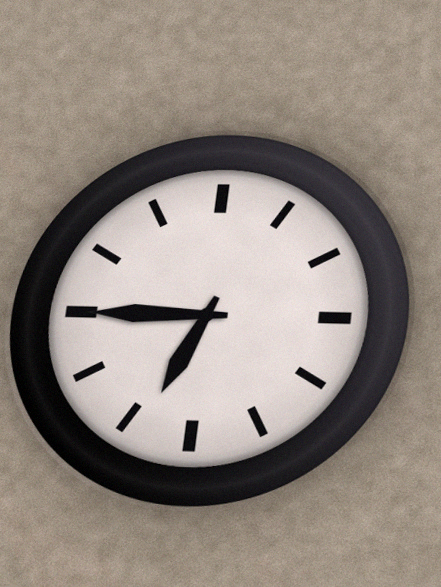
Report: h=6 m=45
